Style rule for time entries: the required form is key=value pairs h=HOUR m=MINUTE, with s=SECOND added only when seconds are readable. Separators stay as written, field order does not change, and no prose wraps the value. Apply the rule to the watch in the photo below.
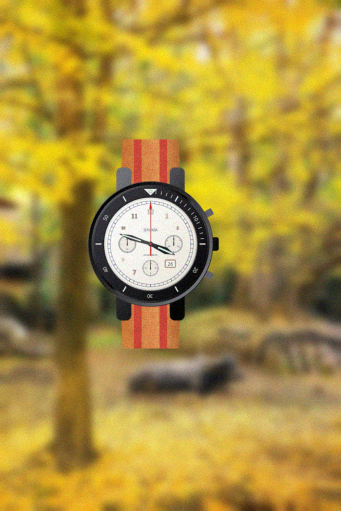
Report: h=3 m=48
